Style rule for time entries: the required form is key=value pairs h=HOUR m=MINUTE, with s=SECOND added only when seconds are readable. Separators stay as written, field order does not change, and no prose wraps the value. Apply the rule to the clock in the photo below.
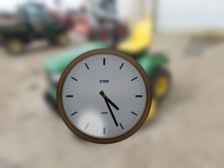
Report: h=4 m=26
